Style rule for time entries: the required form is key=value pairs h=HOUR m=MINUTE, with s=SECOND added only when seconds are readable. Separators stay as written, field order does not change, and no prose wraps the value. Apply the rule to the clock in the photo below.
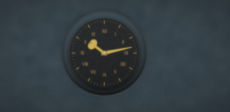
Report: h=10 m=13
